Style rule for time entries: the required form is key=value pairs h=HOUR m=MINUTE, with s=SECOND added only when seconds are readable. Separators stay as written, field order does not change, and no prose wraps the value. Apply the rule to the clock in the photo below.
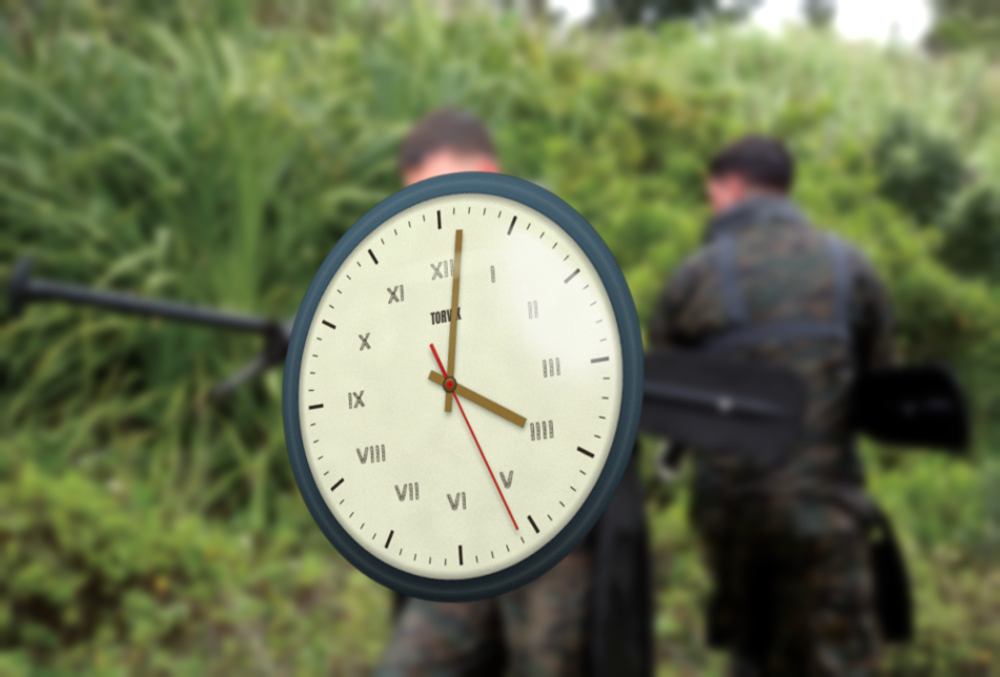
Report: h=4 m=1 s=26
